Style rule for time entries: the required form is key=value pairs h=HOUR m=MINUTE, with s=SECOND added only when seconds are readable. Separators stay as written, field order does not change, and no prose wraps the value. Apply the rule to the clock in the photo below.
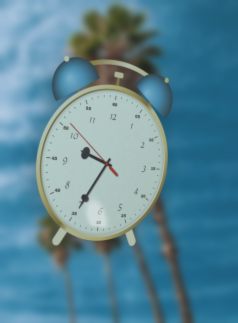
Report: h=9 m=34 s=51
